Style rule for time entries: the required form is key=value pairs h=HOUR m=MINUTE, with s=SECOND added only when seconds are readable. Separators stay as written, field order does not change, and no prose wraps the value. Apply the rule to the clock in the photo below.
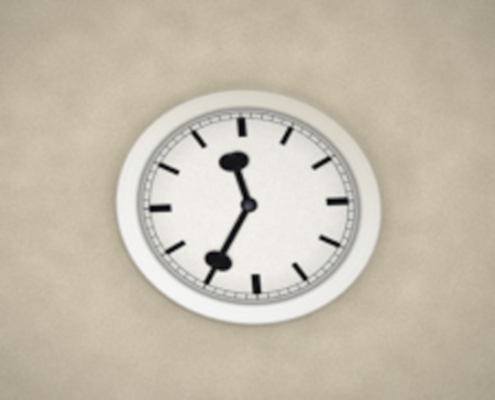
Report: h=11 m=35
